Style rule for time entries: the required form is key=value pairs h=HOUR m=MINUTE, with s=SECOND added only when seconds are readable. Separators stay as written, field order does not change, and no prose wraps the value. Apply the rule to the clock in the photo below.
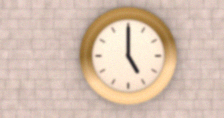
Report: h=5 m=0
